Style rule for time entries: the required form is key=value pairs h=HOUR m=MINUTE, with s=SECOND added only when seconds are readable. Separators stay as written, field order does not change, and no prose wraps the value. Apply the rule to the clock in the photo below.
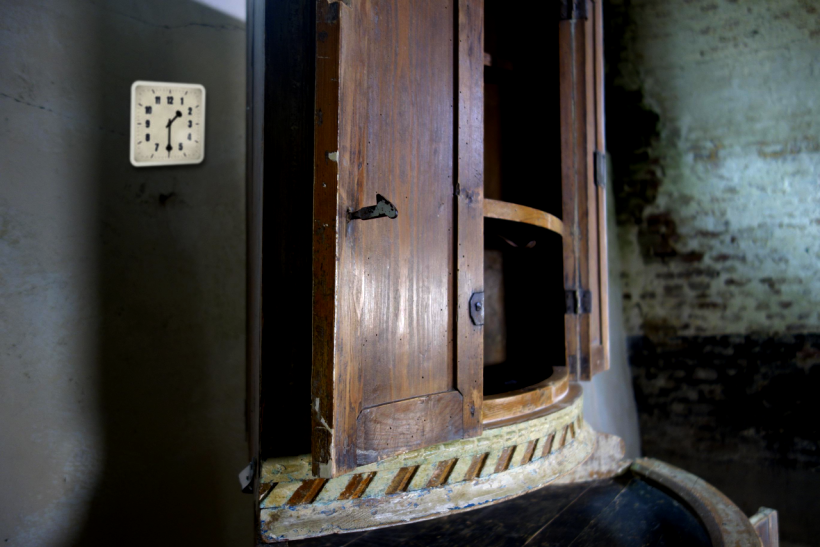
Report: h=1 m=30
